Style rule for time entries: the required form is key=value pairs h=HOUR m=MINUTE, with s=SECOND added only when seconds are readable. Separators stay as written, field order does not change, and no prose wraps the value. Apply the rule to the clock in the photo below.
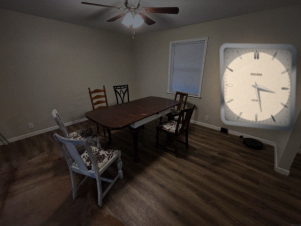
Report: h=3 m=28
